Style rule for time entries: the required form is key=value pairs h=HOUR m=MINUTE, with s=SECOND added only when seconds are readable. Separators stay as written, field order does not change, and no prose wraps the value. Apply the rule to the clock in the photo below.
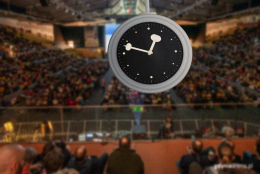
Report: h=12 m=48
